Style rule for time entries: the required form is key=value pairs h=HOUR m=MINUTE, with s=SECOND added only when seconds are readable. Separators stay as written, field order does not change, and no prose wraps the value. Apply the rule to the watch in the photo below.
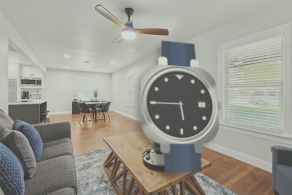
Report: h=5 m=45
